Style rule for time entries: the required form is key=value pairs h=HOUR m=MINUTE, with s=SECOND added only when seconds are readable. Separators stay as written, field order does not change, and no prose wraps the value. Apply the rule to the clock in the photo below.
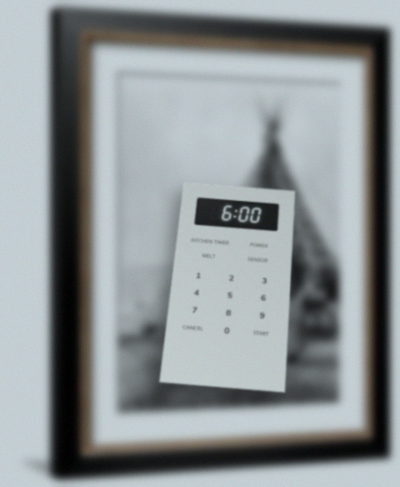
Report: h=6 m=0
